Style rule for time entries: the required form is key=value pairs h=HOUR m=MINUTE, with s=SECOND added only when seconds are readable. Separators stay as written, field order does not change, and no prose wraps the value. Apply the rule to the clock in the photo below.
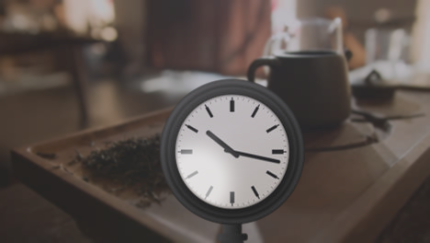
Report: h=10 m=17
